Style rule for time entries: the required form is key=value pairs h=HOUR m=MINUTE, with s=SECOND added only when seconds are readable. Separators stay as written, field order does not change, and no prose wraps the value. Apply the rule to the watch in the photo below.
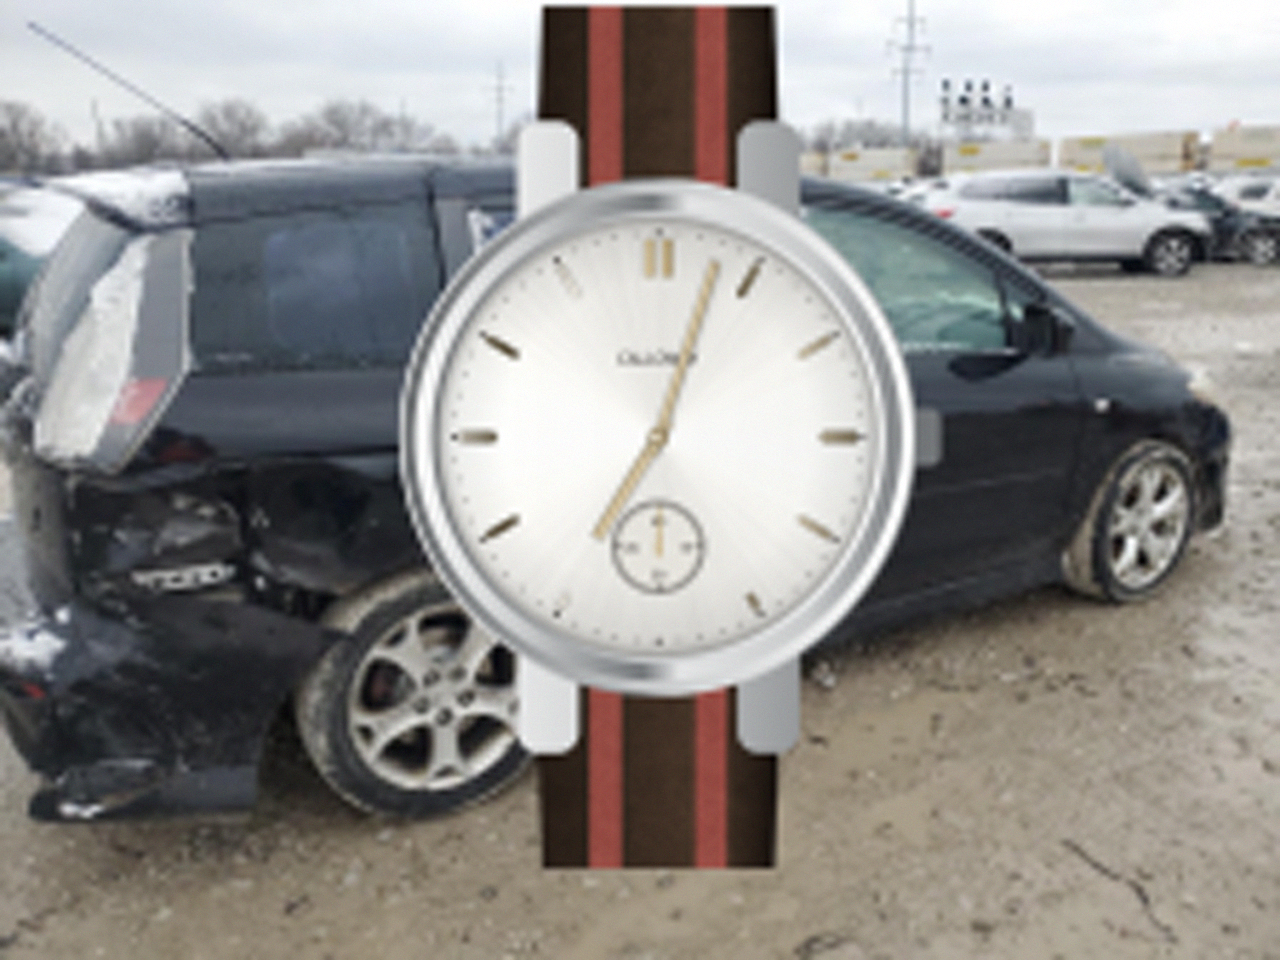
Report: h=7 m=3
